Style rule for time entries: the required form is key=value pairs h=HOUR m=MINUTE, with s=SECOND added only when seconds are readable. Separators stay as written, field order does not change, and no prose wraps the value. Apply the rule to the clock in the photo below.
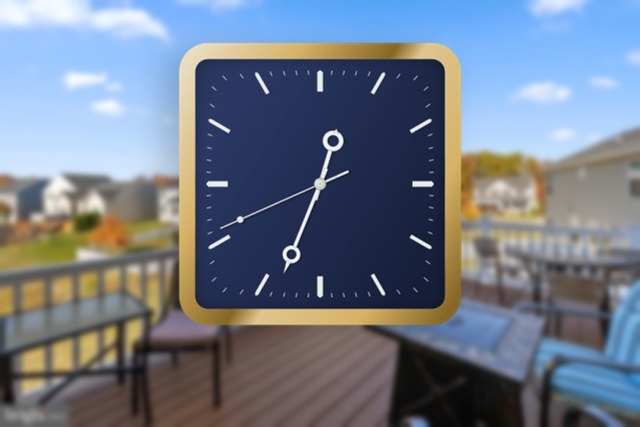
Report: h=12 m=33 s=41
